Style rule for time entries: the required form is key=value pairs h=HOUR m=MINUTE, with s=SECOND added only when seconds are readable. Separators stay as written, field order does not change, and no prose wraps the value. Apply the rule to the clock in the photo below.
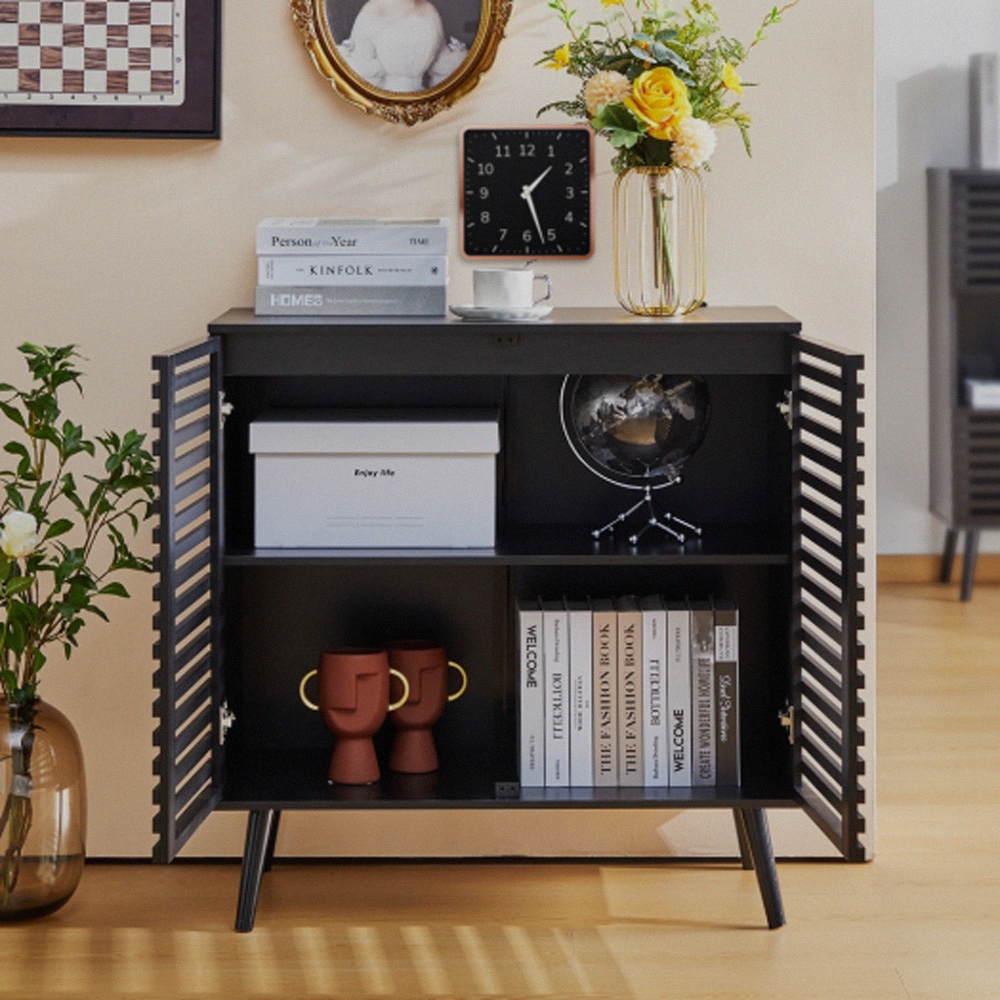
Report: h=1 m=27
